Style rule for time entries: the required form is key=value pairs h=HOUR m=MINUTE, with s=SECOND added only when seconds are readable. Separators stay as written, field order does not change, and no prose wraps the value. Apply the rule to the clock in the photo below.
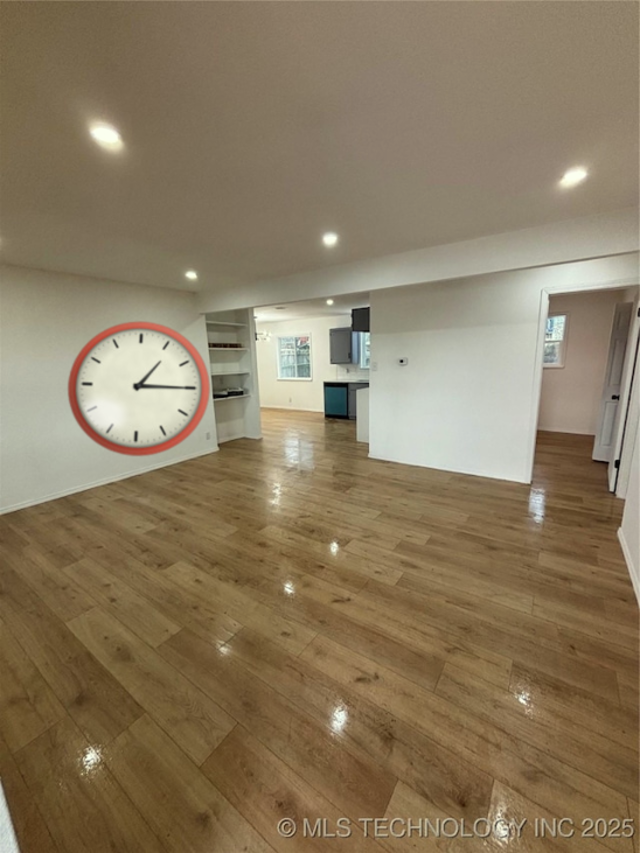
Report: h=1 m=15
